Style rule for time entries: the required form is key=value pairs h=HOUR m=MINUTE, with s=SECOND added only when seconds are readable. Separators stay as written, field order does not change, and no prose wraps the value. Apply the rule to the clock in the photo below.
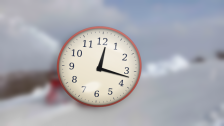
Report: h=12 m=17
